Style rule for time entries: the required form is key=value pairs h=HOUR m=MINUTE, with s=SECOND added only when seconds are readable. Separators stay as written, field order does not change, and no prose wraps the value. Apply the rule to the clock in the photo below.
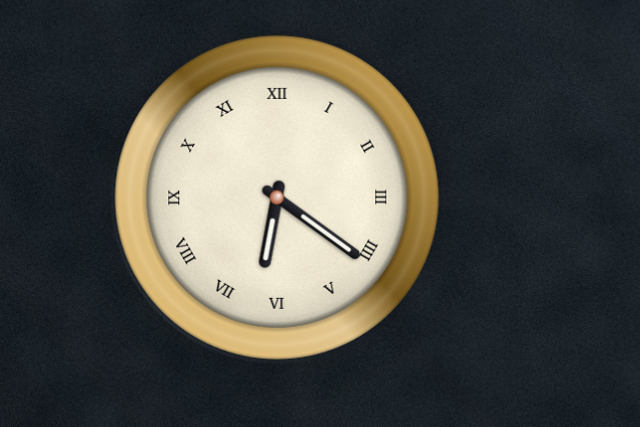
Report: h=6 m=21
